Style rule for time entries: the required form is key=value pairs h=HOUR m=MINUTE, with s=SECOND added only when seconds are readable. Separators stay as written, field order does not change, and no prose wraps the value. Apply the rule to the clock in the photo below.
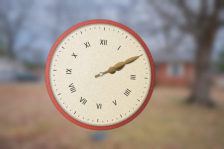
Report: h=2 m=10
